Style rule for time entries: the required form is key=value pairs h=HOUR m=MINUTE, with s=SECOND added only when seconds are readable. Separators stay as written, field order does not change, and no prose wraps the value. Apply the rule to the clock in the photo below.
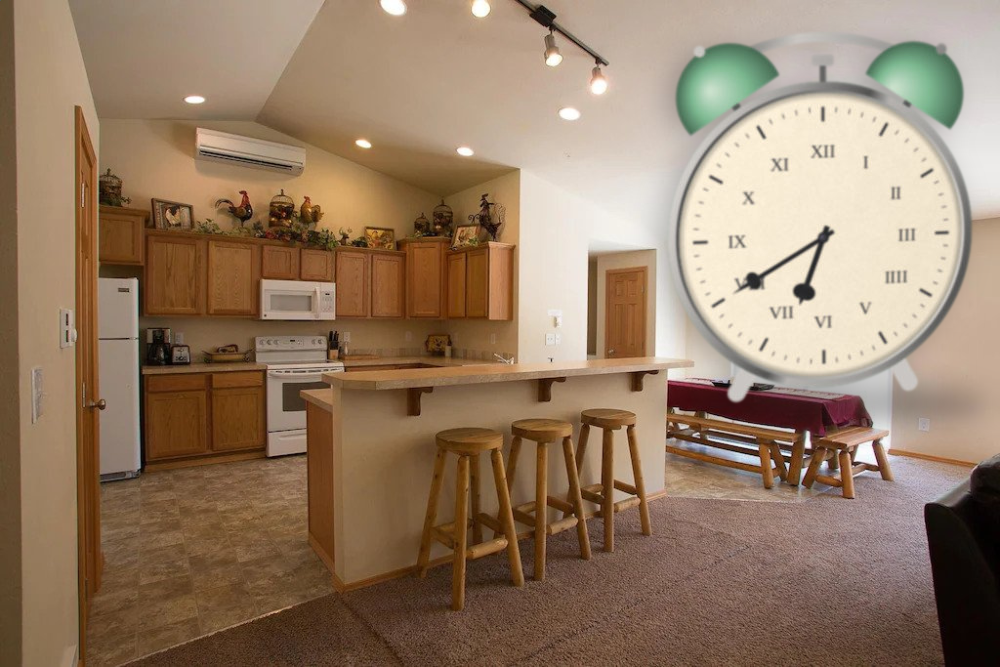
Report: h=6 m=40
